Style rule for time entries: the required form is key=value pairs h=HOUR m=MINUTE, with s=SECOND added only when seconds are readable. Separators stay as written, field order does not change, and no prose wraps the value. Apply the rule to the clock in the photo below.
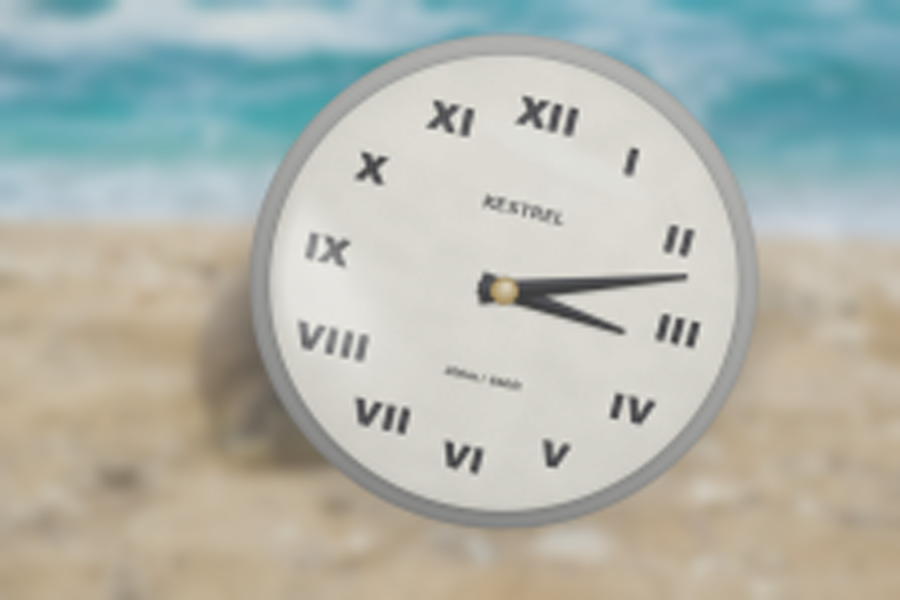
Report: h=3 m=12
